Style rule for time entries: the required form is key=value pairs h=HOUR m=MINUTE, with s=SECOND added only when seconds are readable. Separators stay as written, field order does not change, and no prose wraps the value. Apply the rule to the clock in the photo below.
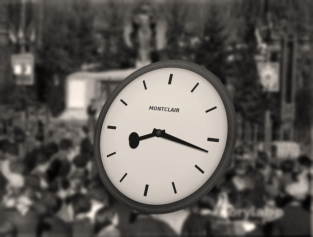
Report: h=8 m=17
